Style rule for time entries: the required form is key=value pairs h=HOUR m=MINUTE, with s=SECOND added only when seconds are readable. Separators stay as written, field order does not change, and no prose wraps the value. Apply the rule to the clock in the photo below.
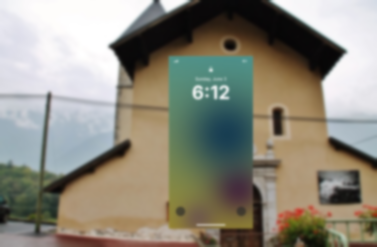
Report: h=6 m=12
